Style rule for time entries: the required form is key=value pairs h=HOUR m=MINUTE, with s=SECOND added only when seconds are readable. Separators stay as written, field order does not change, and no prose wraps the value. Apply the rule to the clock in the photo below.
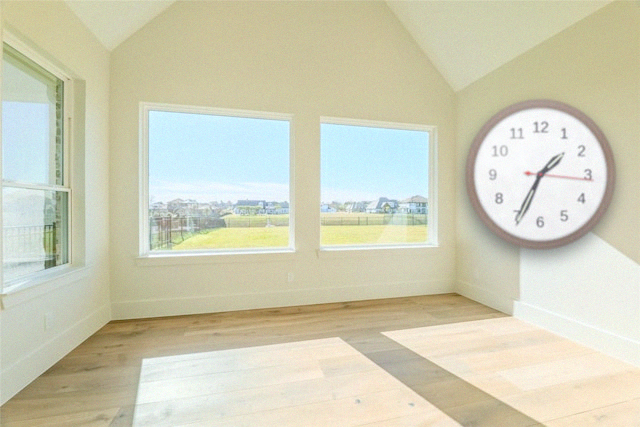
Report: h=1 m=34 s=16
